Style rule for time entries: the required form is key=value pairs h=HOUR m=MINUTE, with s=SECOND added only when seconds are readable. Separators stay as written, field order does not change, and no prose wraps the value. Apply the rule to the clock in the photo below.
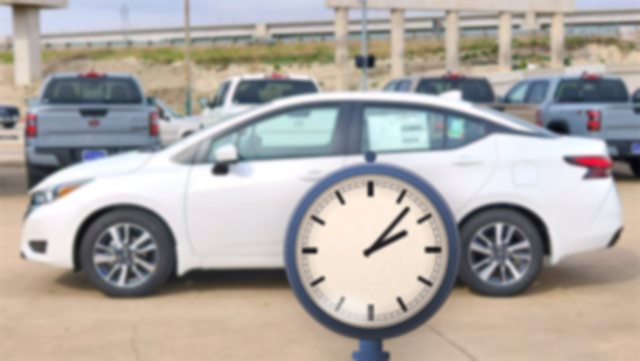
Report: h=2 m=7
